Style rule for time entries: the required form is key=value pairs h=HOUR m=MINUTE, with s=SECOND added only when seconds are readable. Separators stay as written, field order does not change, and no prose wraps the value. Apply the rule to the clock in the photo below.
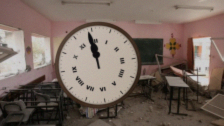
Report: h=11 m=59
